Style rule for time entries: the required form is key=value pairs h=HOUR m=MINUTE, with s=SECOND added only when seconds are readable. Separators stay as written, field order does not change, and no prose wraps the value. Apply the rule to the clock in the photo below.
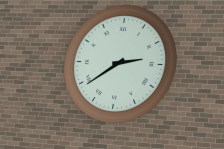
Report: h=2 m=39
